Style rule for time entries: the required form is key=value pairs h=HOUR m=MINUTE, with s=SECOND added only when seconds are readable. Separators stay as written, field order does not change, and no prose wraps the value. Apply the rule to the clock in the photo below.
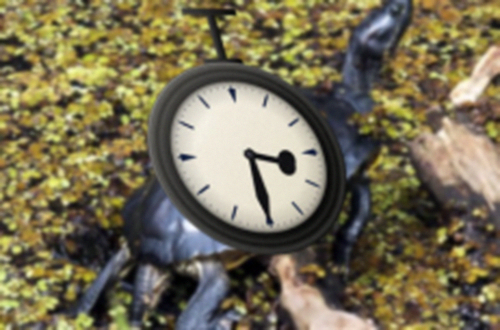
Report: h=3 m=30
